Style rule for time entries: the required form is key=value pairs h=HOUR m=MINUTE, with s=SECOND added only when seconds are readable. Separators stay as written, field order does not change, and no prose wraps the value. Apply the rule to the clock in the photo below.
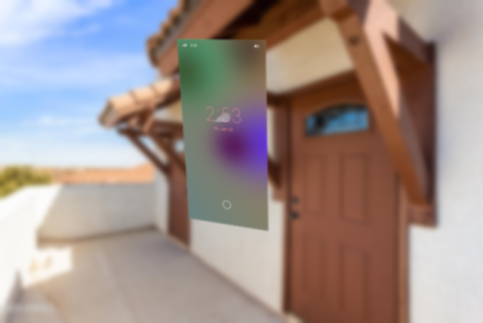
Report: h=2 m=53
